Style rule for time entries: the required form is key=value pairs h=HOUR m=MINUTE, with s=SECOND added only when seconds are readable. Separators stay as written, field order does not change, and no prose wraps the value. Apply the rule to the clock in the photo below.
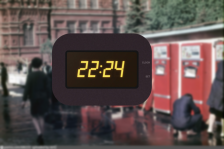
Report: h=22 m=24
